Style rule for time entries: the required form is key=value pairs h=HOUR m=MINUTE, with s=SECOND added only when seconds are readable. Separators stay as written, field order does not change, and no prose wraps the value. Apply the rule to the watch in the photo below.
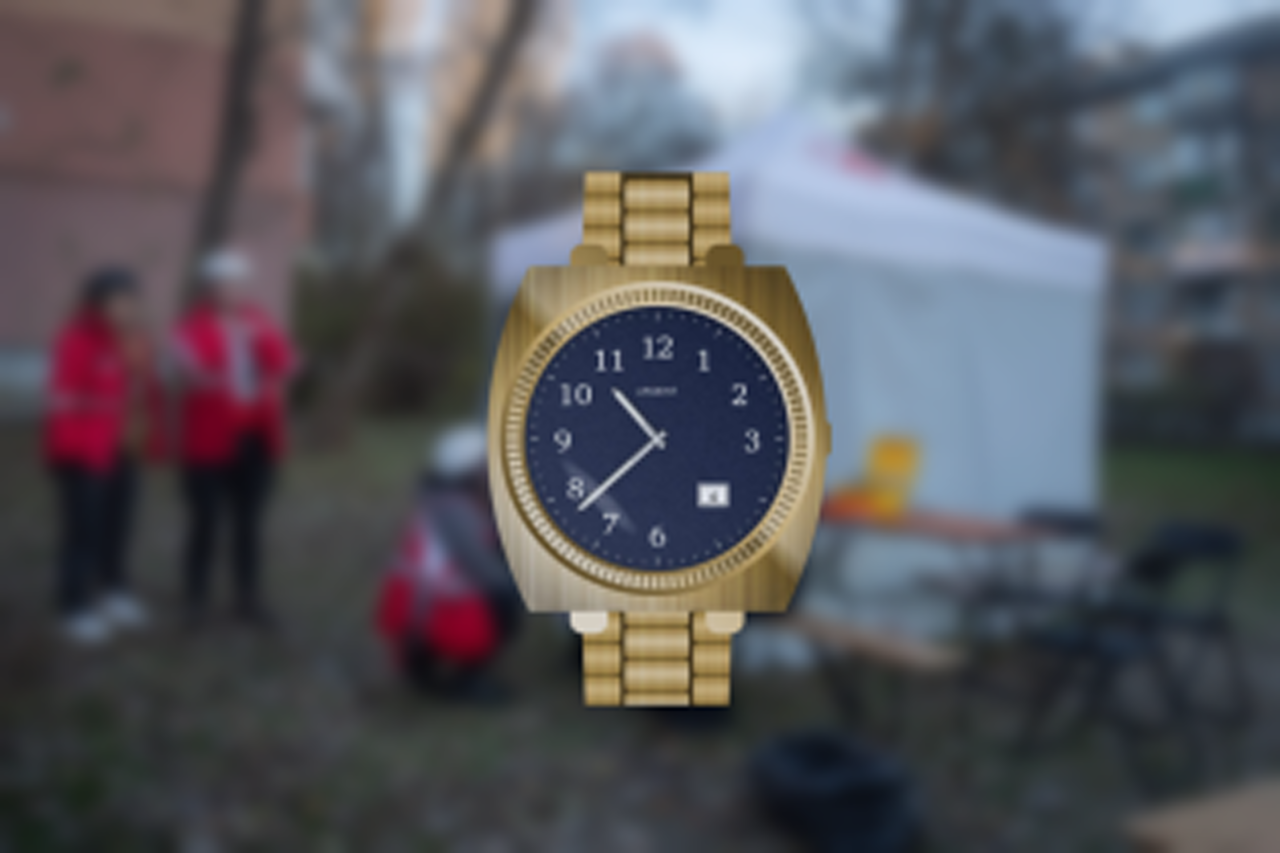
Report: h=10 m=38
